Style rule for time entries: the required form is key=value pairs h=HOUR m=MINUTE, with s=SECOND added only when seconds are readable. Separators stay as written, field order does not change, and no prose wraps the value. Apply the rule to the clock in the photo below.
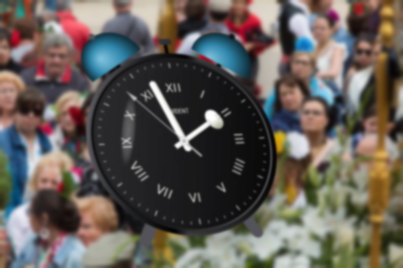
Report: h=1 m=56 s=53
